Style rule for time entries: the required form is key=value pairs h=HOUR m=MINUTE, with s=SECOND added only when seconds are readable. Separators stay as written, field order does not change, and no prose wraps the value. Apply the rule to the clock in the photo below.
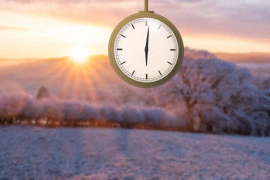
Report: h=6 m=1
